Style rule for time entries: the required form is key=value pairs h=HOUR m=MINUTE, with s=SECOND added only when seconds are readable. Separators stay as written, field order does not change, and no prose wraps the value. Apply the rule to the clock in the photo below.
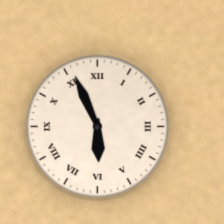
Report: h=5 m=56
